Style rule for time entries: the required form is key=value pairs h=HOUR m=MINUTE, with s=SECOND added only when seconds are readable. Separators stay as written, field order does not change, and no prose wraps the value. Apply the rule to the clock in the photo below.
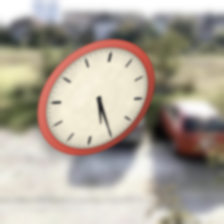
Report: h=5 m=25
